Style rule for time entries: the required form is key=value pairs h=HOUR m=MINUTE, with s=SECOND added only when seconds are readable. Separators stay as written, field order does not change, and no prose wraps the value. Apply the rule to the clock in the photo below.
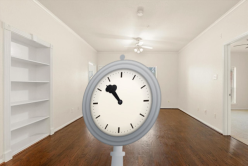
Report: h=10 m=53
